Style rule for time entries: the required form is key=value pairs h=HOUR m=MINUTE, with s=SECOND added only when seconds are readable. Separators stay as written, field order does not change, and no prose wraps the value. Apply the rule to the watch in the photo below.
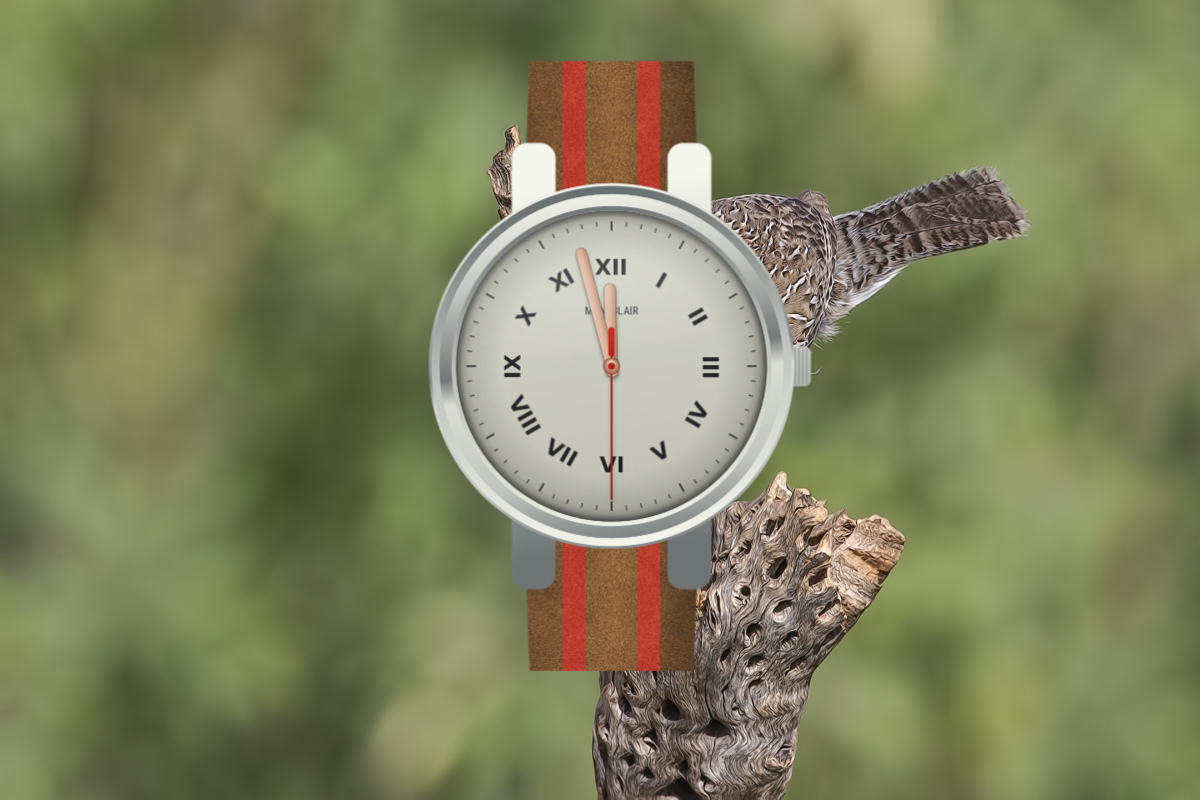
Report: h=11 m=57 s=30
